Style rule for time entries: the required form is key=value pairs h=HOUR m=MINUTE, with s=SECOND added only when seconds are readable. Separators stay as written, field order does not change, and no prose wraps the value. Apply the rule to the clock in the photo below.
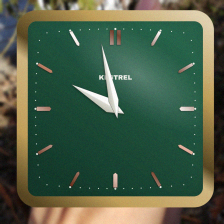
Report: h=9 m=58
